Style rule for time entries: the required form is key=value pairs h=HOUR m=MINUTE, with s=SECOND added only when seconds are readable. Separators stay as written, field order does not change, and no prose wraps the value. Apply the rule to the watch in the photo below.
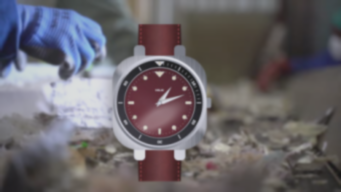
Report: h=1 m=12
